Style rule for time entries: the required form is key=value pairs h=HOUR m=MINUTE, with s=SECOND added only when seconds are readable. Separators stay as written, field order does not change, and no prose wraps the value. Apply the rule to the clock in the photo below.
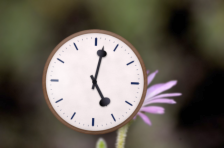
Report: h=5 m=2
